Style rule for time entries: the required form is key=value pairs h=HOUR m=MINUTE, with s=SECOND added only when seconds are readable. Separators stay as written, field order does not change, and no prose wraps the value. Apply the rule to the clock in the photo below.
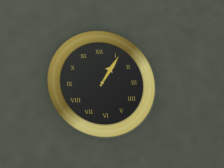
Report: h=1 m=6
